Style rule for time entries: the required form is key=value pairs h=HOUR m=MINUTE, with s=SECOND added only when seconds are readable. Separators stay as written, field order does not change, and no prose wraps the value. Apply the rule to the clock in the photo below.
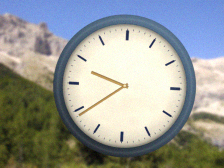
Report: h=9 m=39
